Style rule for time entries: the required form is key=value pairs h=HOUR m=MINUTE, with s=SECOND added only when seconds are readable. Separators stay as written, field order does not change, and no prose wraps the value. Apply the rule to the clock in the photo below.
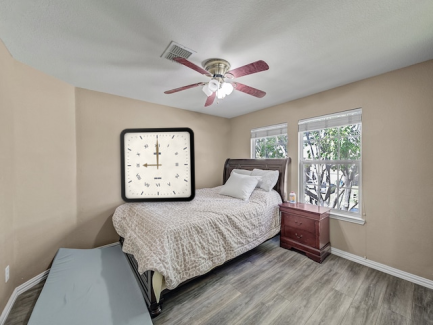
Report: h=9 m=0
